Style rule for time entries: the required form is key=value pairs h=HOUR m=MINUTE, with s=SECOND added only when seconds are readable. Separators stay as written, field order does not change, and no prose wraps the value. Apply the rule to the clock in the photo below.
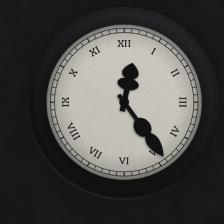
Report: h=12 m=24
